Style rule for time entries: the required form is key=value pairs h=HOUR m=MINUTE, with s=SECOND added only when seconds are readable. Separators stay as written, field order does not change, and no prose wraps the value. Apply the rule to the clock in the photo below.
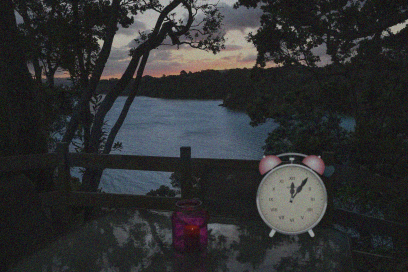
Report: h=12 m=6
